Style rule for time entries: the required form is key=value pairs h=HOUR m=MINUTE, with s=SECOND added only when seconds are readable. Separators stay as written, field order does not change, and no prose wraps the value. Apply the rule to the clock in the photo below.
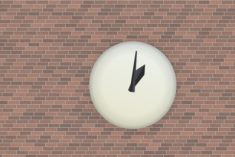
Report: h=1 m=1
